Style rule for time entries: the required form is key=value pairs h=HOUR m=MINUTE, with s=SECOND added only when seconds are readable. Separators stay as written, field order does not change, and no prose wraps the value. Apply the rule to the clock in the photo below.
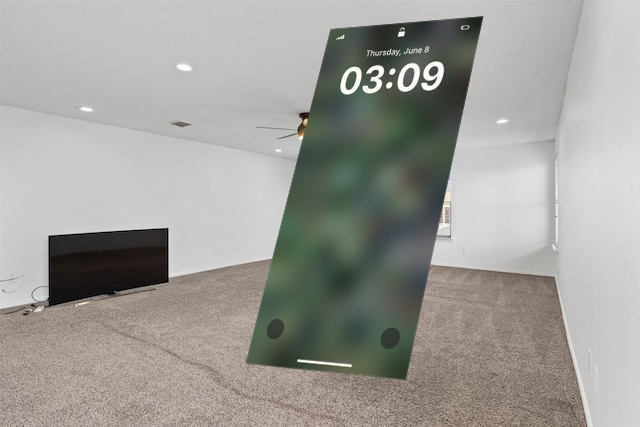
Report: h=3 m=9
